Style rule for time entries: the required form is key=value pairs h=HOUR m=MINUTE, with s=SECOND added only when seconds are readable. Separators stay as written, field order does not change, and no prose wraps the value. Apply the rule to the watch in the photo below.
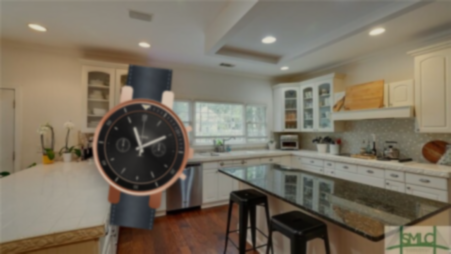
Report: h=11 m=10
